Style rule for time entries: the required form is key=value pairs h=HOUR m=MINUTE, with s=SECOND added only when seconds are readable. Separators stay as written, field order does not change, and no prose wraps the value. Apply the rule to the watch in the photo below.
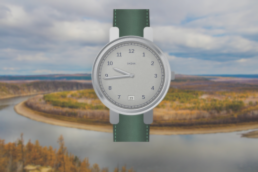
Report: h=9 m=44
